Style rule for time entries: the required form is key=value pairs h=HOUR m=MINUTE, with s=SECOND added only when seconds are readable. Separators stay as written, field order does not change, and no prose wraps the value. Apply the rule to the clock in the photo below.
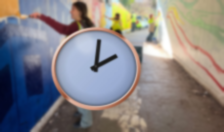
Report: h=2 m=1
